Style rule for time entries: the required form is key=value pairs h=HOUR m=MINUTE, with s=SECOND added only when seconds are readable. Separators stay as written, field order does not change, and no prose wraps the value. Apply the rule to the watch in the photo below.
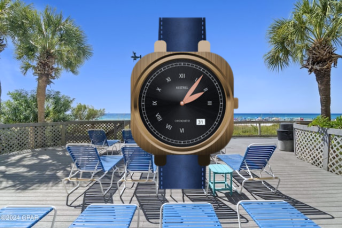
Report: h=2 m=6
